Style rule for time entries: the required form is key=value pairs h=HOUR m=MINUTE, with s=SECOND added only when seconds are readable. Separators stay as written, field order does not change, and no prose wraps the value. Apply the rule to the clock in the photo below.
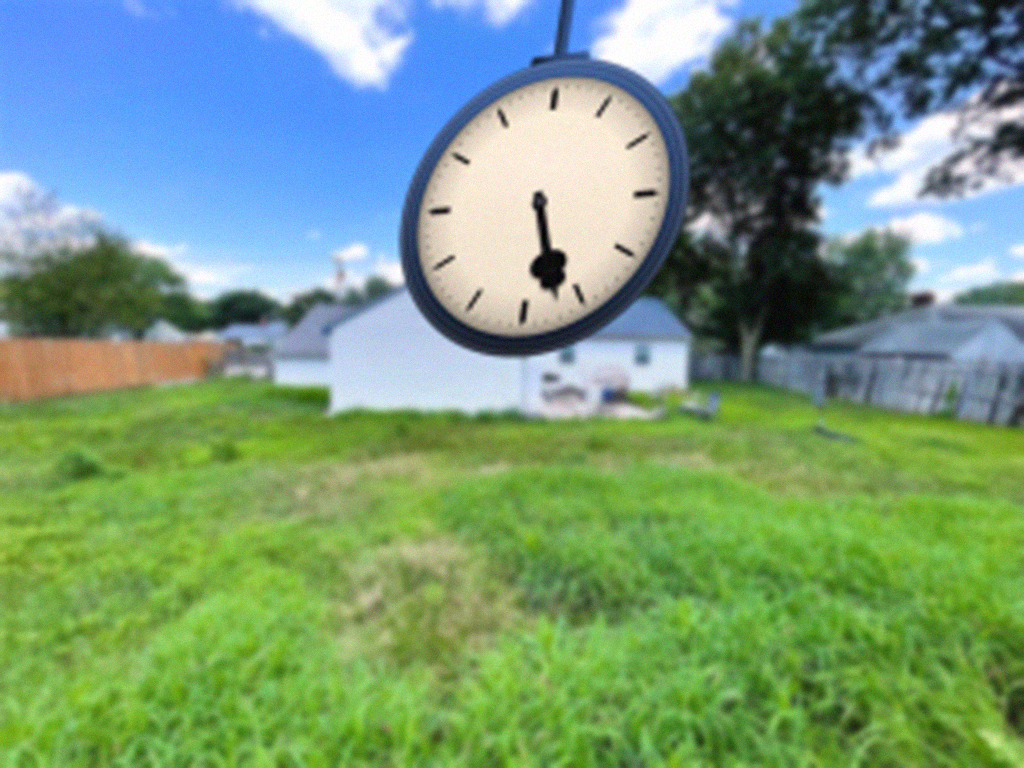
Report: h=5 m=27
